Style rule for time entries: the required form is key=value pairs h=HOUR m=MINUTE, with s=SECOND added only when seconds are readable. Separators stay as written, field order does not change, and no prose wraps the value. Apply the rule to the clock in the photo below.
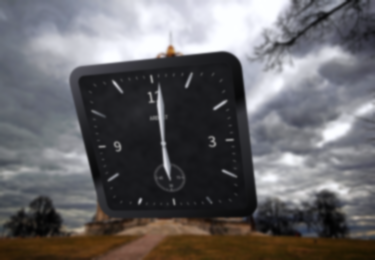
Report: h=6 m=1
